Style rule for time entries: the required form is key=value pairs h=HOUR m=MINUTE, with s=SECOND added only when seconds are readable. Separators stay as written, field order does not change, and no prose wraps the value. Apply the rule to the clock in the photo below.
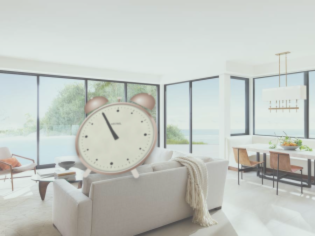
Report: h=10 m=55
